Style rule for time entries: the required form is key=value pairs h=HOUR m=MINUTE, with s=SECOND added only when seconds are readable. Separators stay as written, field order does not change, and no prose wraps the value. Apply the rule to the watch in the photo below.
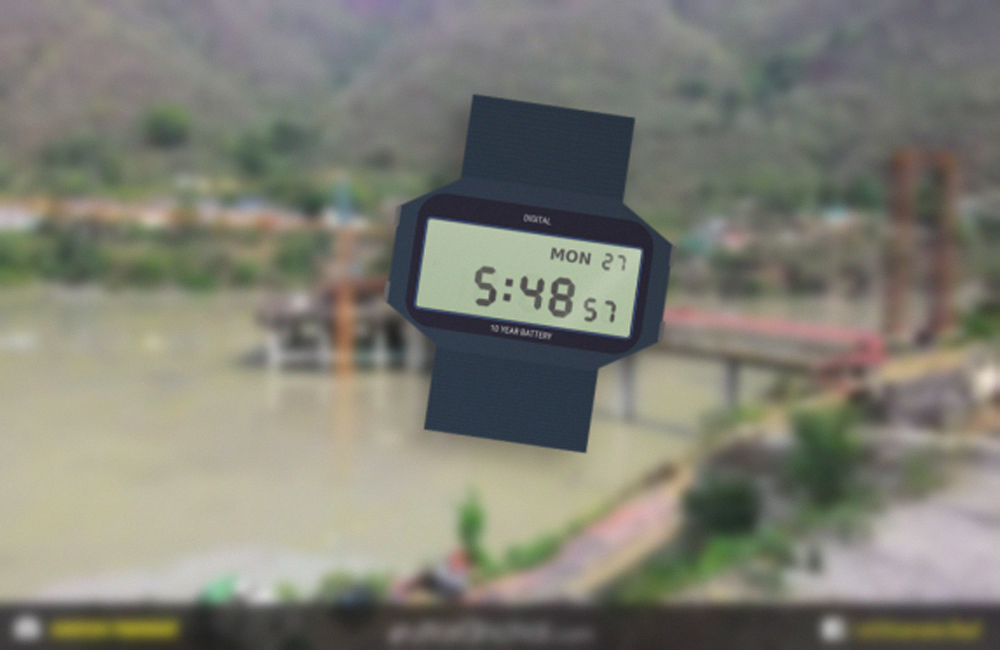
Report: h=5 m=48 s=57
